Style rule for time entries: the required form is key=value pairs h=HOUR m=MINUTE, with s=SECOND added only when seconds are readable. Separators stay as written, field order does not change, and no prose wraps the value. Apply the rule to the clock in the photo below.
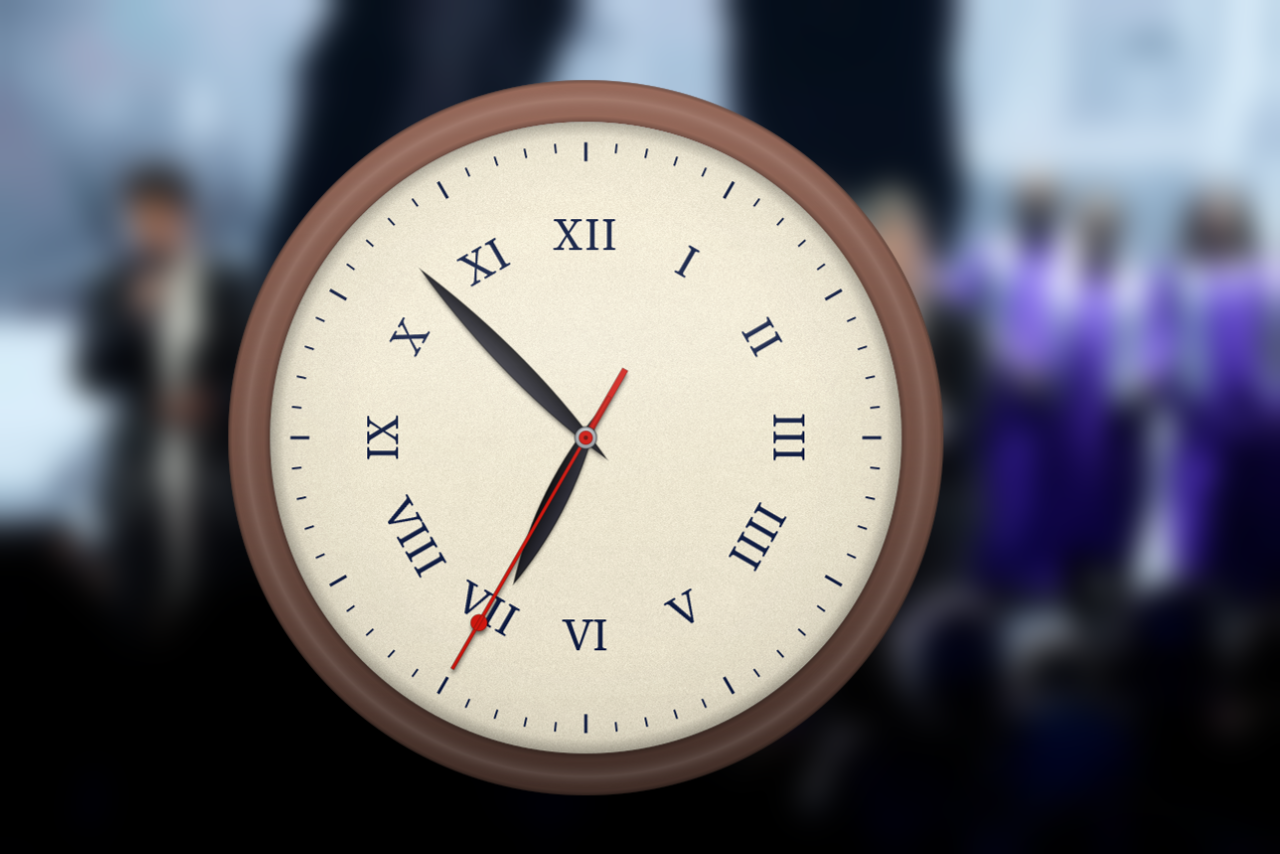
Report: h=6 m=52 s=35
